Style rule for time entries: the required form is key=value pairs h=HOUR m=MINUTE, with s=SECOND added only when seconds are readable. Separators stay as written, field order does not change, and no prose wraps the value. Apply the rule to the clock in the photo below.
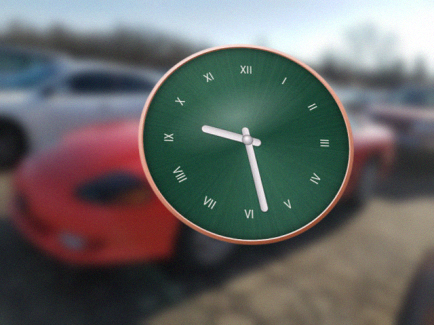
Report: h=9 m=28
